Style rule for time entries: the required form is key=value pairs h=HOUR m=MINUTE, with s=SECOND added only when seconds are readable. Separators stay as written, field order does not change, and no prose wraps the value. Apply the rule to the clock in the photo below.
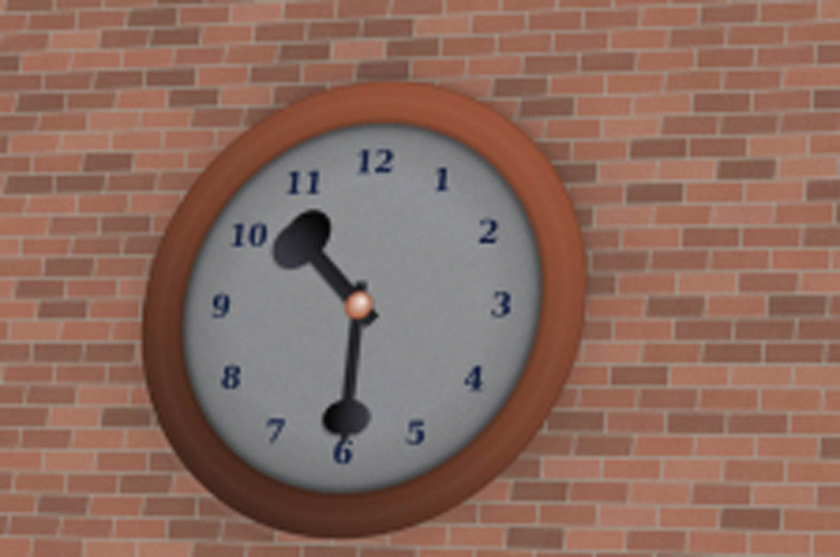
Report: h=10 m=30
